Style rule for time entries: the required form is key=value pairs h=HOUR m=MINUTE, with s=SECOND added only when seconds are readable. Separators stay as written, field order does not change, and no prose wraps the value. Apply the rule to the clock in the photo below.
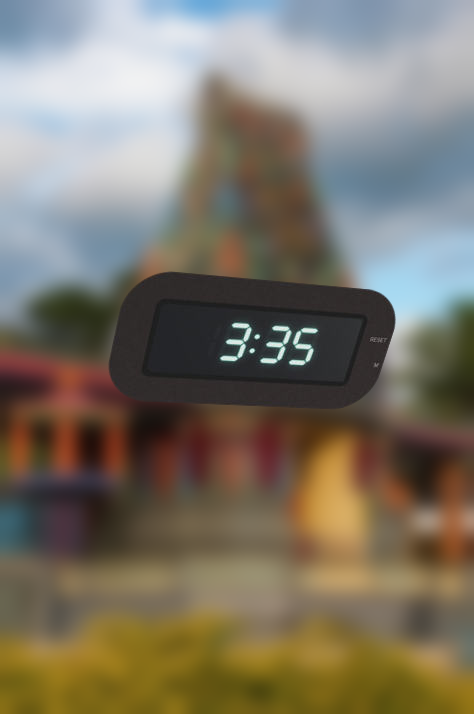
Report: h=3 m=35
